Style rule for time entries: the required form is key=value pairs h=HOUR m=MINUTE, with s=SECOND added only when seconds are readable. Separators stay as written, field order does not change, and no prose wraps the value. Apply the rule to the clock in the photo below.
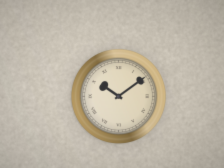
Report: h=10 m=9
